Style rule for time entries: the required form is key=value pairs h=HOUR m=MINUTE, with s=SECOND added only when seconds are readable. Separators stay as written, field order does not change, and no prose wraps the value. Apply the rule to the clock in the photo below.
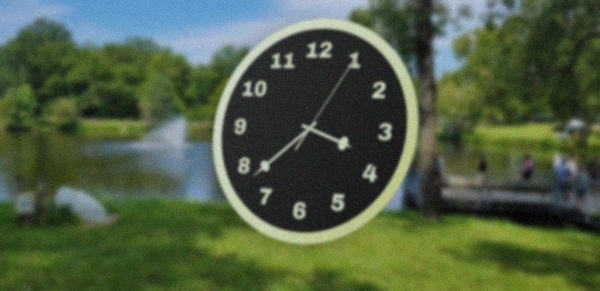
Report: h=3 m=38 s=5
